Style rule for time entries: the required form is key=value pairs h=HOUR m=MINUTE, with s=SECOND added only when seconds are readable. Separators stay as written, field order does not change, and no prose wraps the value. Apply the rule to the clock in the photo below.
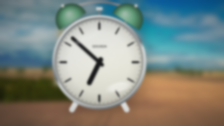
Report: h=6 m=52
